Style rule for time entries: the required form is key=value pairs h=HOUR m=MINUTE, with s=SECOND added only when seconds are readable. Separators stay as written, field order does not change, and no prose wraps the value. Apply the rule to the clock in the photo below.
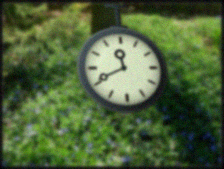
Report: h=11 m=41
